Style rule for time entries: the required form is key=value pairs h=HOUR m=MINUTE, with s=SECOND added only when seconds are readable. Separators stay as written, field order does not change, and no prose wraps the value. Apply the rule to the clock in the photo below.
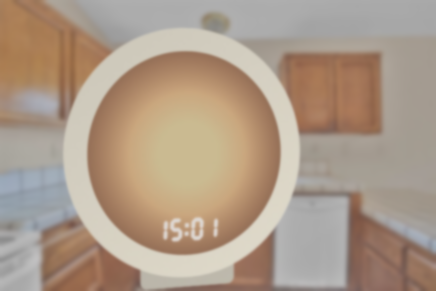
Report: h=15 m=1
